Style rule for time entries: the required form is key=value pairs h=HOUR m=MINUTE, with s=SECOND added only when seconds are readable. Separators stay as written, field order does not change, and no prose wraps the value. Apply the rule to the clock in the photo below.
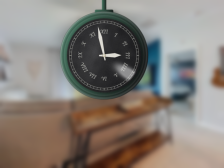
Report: h=2 m=58
